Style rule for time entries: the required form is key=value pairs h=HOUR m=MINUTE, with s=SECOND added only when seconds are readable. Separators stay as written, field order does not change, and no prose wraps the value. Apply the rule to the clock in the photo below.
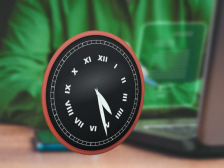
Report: h=4 m=26
